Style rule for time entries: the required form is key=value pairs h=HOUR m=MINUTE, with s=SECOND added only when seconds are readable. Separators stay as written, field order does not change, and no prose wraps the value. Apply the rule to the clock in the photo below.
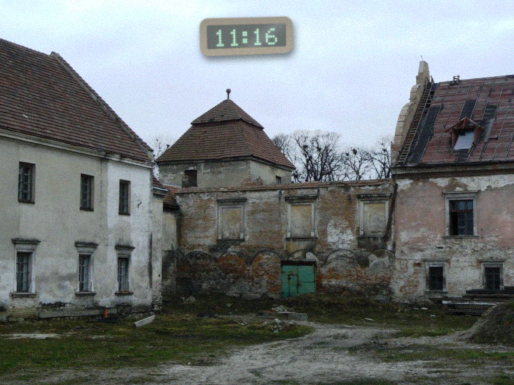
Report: h=11 m=16
